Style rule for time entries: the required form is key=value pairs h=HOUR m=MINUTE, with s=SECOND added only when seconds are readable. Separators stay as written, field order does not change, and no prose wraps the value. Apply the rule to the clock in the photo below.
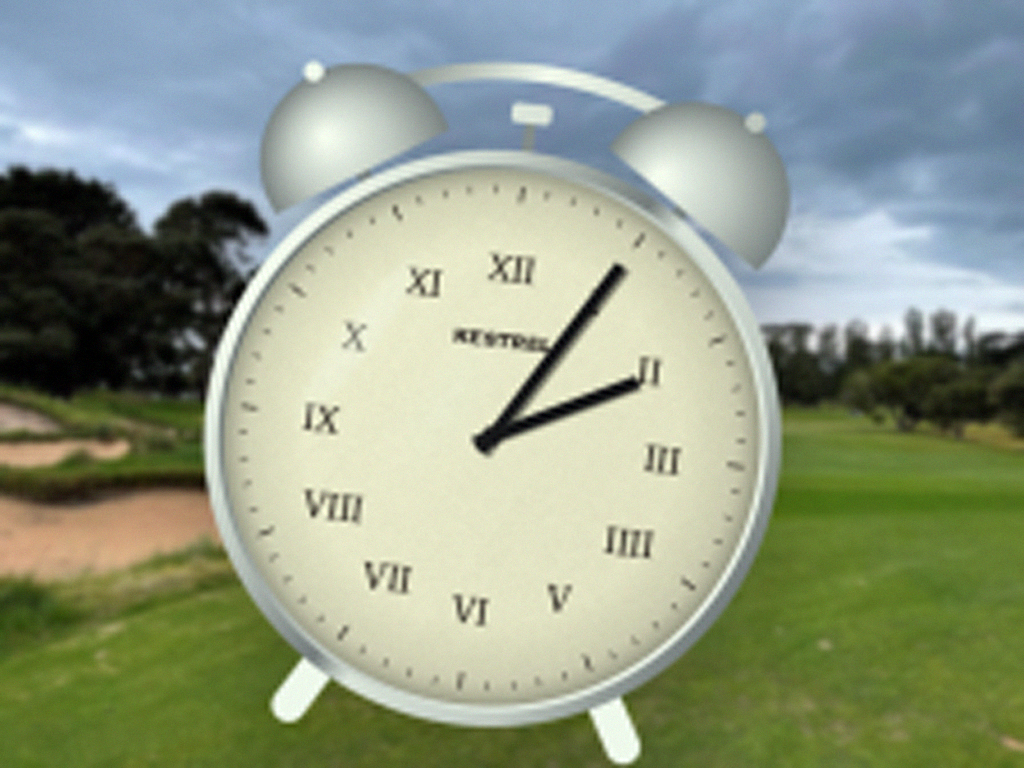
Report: h=2 m=5
